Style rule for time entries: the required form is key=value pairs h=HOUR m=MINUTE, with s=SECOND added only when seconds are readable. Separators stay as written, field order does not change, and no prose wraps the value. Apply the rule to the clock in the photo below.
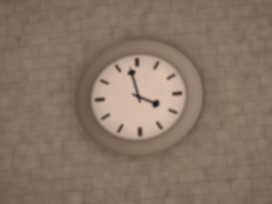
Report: h=3 m=58
